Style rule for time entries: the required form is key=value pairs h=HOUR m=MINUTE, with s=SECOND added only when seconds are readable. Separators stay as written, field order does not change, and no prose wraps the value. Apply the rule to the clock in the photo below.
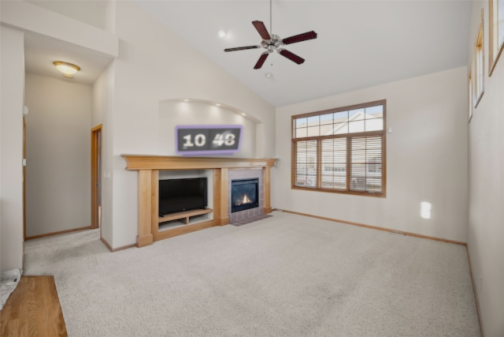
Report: h=10 m=48
